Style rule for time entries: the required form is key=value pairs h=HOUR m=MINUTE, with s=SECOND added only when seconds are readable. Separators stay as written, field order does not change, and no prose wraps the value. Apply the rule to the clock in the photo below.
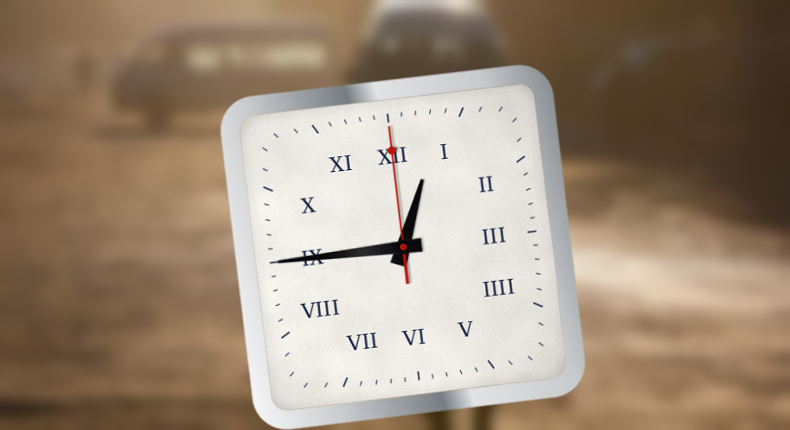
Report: h=12 m=45 s=0
